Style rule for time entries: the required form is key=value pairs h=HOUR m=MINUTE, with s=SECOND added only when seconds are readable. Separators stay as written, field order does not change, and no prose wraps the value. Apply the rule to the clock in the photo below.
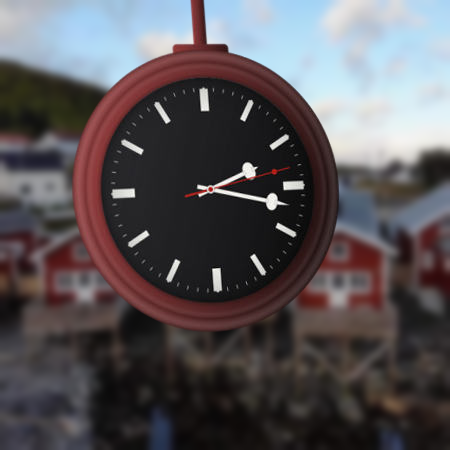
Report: h=2 m=17 s=13
